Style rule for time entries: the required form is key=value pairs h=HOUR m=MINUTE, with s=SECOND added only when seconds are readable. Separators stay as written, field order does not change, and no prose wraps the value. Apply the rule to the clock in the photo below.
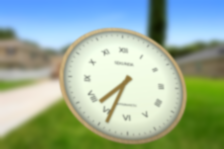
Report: h=7 m=34
